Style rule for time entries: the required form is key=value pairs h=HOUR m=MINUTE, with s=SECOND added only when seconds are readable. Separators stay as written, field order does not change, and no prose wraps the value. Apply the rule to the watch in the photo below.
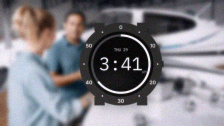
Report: h=3 m=41
